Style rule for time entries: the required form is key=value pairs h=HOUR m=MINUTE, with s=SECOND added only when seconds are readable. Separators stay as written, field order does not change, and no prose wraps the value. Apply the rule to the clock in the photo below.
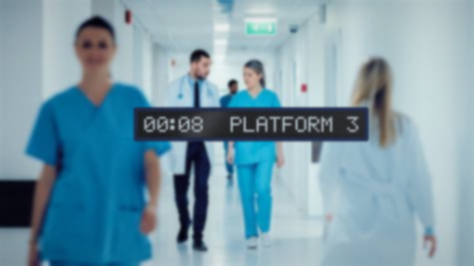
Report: h=0 m=8
